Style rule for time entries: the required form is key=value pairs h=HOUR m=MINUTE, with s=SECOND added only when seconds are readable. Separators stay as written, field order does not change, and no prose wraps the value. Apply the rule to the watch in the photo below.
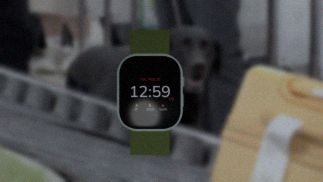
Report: h=12 m=59
